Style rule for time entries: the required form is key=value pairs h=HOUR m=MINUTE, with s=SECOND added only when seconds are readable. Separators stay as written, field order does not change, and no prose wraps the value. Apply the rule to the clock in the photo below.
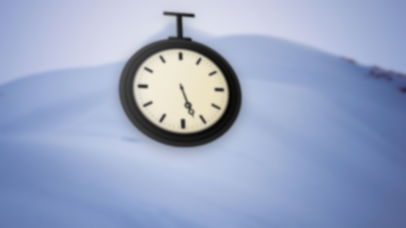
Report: h=5 m=27
